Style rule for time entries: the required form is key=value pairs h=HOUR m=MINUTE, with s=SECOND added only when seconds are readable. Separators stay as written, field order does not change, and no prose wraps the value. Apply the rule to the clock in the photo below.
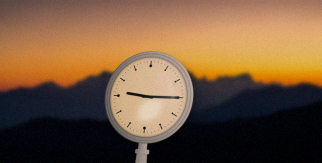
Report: h=9 m=15
